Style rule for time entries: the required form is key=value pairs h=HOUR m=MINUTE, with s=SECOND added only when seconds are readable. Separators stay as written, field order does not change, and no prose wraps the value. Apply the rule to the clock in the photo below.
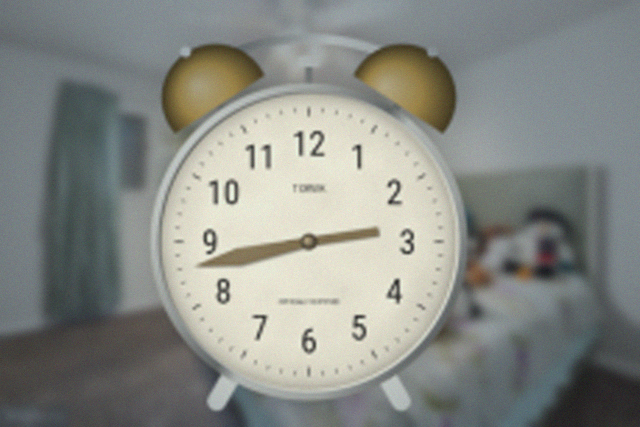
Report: h=2 m=43
